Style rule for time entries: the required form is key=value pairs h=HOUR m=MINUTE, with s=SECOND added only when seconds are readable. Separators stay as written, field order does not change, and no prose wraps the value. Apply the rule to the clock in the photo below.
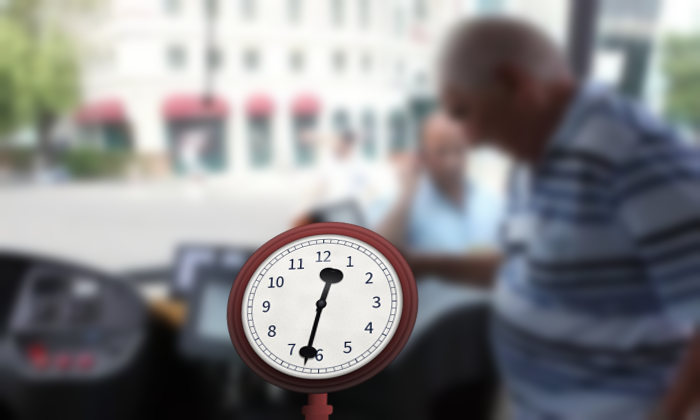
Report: h=12 m=32
